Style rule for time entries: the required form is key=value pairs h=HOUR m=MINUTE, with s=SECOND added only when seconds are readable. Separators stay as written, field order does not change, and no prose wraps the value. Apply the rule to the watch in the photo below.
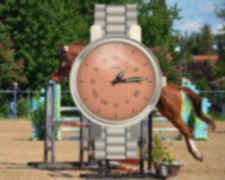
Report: h=1 m=14
